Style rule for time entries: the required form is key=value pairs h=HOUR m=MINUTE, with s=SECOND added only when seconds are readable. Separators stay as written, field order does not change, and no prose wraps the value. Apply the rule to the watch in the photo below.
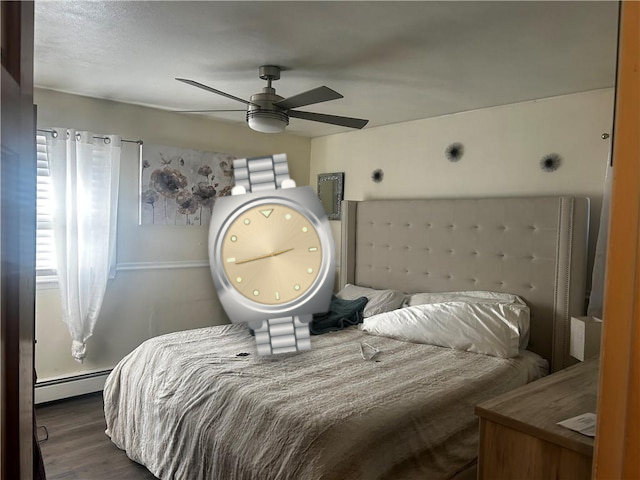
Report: h=2 m=44
